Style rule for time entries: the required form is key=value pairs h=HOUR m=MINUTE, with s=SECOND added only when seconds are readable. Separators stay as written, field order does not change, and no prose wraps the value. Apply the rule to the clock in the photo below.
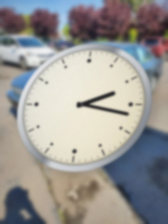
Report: h=2 m=17
